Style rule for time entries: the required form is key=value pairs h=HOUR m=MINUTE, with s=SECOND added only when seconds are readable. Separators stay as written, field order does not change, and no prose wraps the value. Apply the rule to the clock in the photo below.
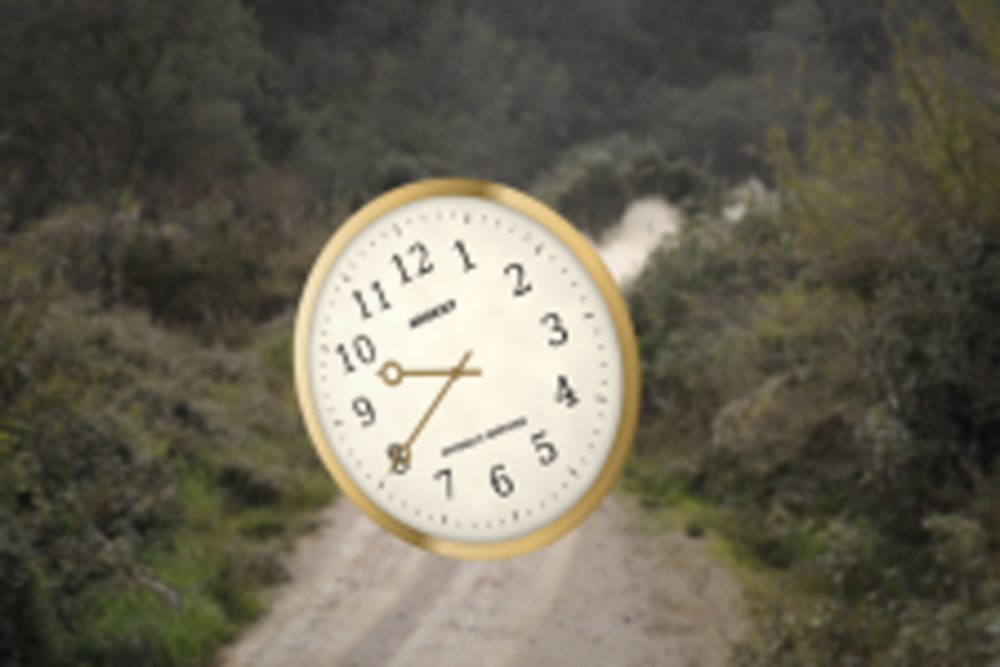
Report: h=9 m=40
